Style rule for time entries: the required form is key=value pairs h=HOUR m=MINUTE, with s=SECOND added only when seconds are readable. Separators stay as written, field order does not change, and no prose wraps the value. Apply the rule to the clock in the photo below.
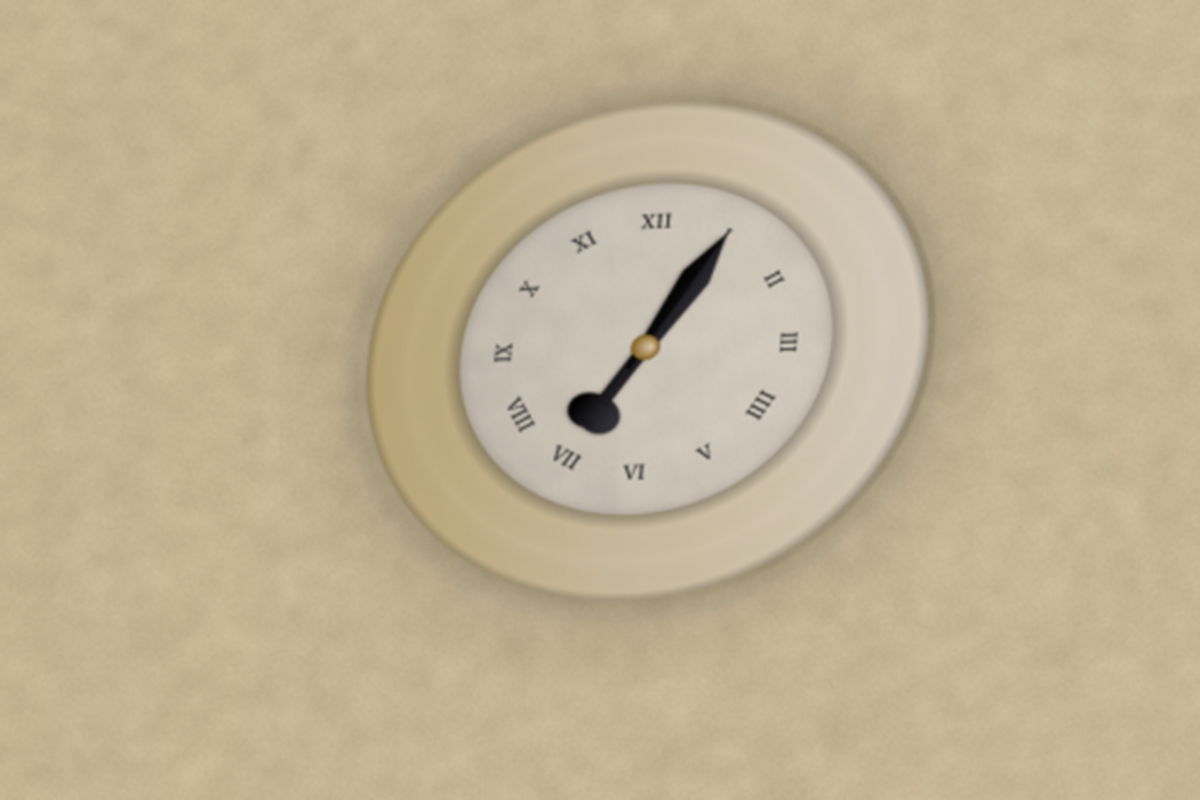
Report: h=7 m=5
